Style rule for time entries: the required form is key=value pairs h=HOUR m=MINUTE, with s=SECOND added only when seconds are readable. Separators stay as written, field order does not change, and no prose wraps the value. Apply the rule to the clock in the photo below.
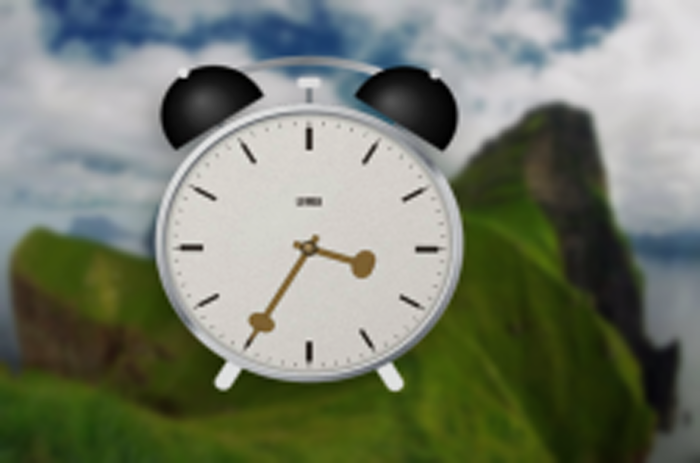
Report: h=3 m=35
